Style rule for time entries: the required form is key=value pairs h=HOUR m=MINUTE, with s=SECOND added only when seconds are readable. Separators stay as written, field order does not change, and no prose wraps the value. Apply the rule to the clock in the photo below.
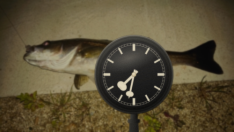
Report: h=7 m=32
